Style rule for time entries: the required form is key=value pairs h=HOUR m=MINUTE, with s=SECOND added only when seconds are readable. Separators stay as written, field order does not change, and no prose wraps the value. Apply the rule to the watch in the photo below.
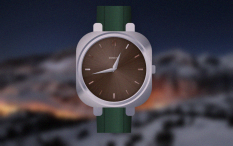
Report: h=12 m=43
